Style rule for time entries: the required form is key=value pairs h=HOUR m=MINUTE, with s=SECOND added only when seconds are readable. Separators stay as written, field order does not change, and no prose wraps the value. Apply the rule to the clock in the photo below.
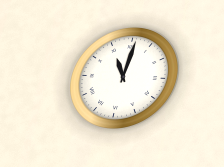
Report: h=11 m=1
